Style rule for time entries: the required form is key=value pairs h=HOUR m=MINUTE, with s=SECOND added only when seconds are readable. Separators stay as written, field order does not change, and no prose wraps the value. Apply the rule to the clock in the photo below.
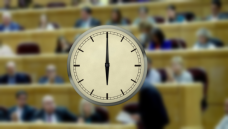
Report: h=6 m=0
